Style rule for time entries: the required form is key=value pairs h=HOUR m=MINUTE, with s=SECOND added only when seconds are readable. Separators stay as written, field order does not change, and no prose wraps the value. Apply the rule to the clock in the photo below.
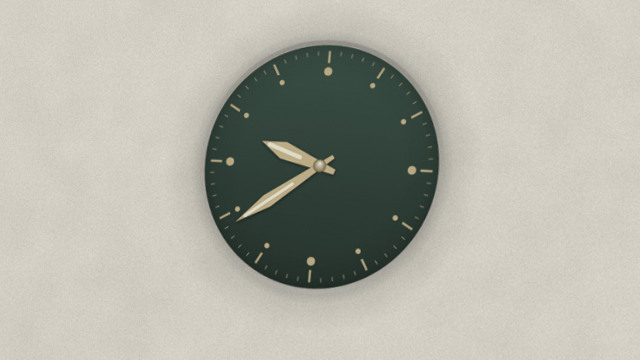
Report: h=9 m=39
